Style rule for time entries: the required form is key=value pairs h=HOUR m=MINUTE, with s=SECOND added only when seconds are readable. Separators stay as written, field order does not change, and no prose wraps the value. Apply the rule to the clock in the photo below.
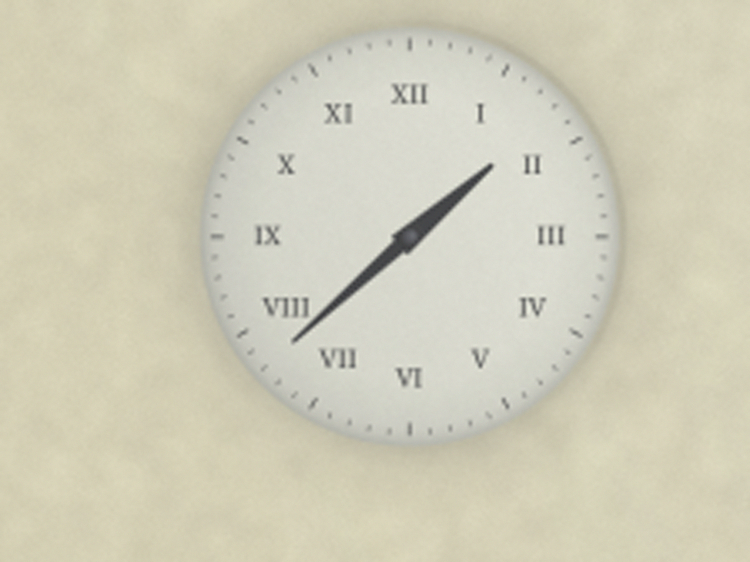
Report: h=1 m=38
